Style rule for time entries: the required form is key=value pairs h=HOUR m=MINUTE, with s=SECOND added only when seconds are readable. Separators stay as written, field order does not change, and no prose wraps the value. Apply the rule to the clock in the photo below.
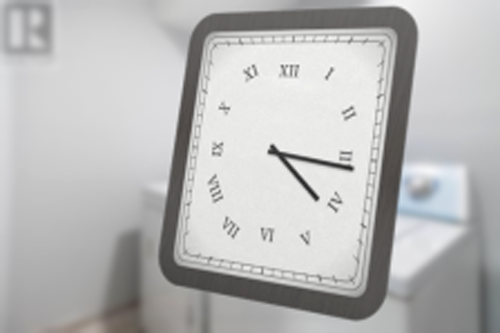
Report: h=4 m=16
